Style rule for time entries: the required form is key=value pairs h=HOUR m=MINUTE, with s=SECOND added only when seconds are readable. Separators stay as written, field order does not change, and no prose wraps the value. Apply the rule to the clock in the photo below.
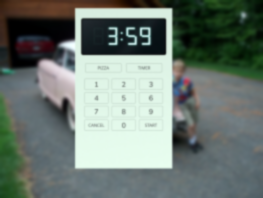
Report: h=3 m=59
